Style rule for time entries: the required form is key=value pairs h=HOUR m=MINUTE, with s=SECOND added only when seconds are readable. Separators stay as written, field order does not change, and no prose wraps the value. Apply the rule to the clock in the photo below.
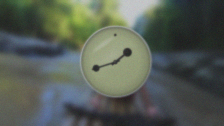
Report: h=1 m=42
